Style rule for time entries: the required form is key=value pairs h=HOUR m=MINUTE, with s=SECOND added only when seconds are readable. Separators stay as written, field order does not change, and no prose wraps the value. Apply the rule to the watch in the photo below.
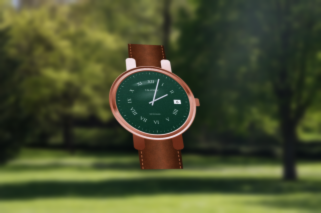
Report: h=2 m=3
